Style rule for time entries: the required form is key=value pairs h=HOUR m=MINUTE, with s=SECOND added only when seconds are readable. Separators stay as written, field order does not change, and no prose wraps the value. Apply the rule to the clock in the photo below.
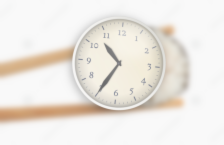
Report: h=10 m=35
